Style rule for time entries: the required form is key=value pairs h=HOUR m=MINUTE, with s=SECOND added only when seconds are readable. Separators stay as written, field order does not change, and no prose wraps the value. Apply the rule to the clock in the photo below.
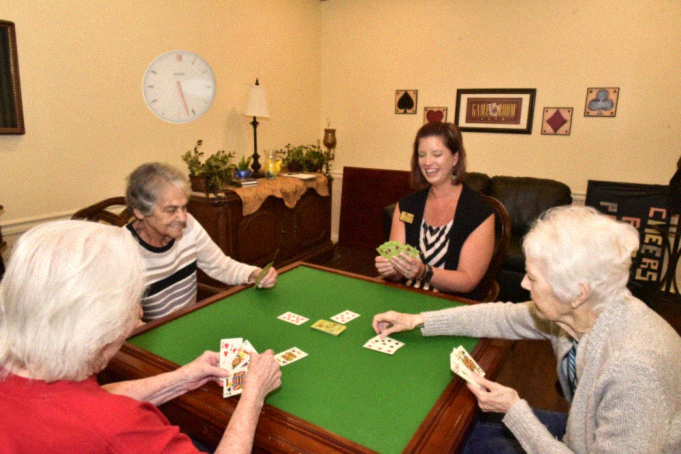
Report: h=5 m=27
